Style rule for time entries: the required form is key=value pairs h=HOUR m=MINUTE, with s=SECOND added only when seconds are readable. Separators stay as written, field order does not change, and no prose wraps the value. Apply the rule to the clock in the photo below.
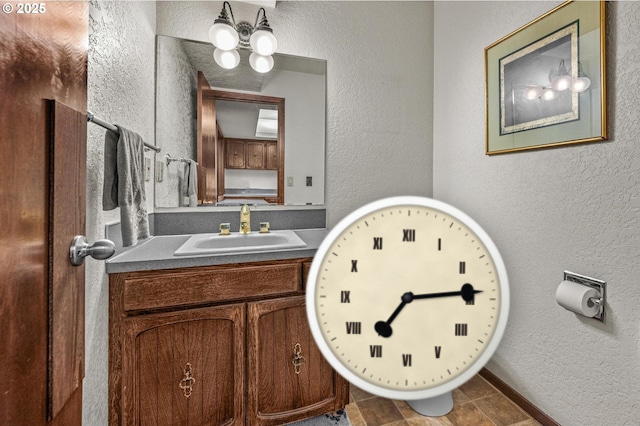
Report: h=7 m=14
